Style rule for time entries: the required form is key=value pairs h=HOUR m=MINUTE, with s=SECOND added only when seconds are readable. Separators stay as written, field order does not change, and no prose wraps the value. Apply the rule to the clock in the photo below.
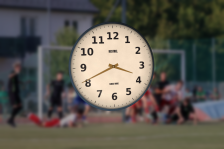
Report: h=3 m=41
